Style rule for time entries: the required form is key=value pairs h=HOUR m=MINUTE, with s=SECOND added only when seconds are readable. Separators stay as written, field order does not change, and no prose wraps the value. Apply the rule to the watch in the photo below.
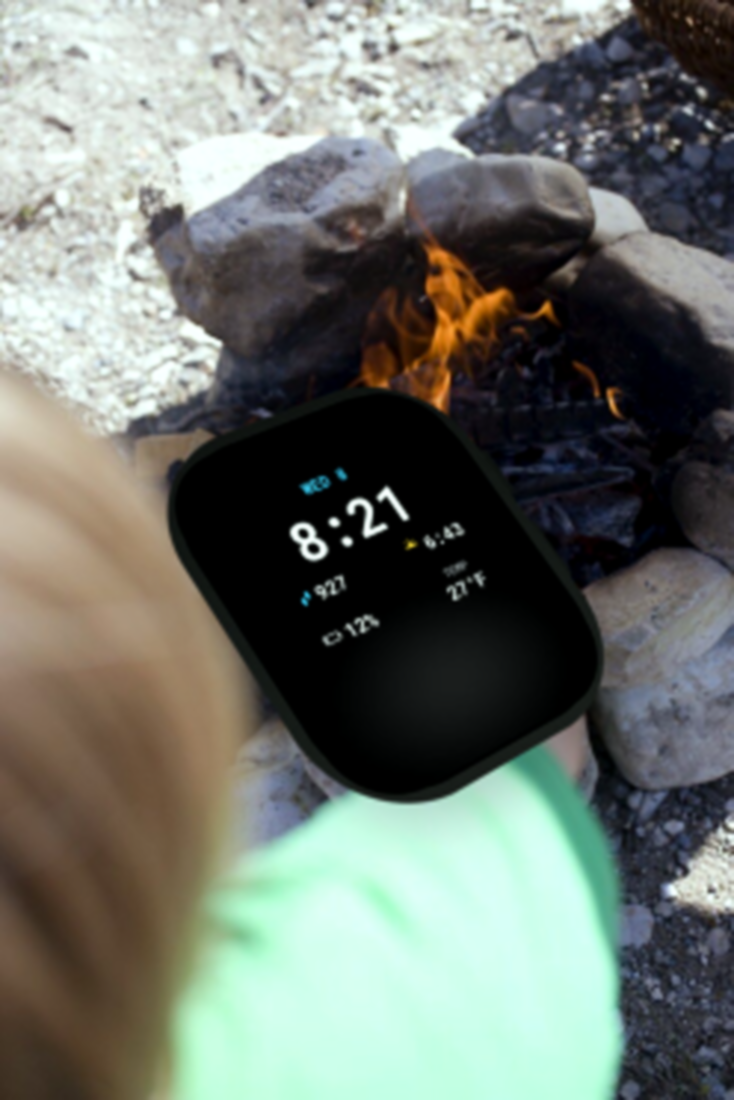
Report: h=8 m=21
